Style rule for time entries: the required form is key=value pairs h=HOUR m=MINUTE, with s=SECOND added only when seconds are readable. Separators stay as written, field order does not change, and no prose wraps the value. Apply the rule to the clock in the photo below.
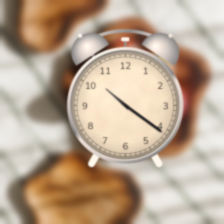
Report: h=10 m=21
